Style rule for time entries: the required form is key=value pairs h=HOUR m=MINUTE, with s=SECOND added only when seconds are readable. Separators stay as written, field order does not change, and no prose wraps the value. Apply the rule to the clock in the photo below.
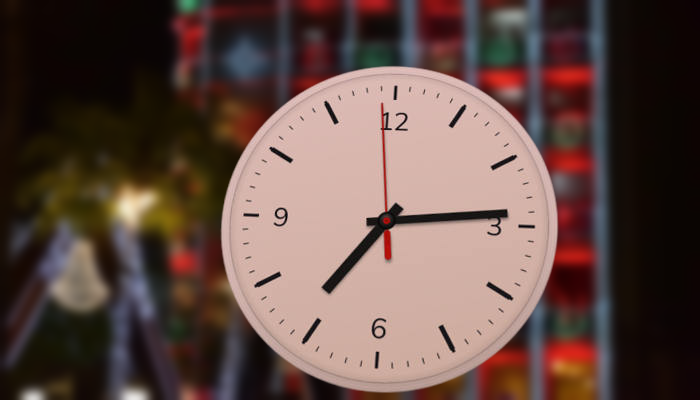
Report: h=7 m=13 s=59
